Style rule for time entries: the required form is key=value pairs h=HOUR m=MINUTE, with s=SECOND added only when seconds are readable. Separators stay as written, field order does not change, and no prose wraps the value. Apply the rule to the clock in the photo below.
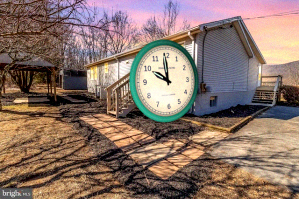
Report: h=9 m=59
